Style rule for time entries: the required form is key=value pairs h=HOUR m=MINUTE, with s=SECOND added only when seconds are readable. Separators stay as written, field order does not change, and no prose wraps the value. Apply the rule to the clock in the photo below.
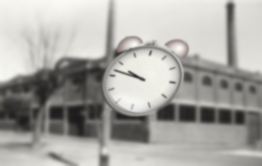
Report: h=9 m=47
